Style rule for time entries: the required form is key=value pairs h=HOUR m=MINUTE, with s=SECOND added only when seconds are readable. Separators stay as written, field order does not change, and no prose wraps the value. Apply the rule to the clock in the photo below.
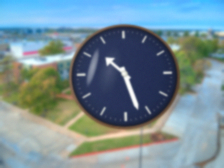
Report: h=10 m=27
